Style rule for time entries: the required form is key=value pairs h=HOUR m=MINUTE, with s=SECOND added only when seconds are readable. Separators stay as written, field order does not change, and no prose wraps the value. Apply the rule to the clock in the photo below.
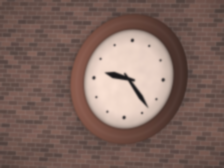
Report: h=9 m=23
